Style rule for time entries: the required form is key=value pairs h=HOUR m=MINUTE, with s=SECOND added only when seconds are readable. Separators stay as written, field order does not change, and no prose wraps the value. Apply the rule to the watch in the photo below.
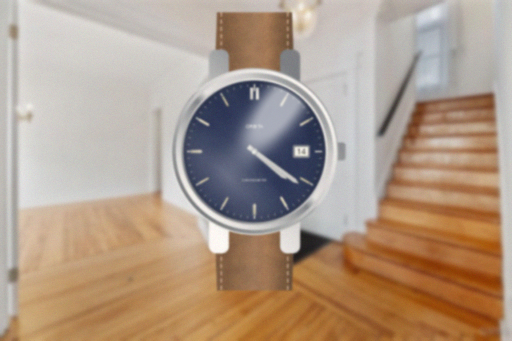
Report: h=4 m=21
